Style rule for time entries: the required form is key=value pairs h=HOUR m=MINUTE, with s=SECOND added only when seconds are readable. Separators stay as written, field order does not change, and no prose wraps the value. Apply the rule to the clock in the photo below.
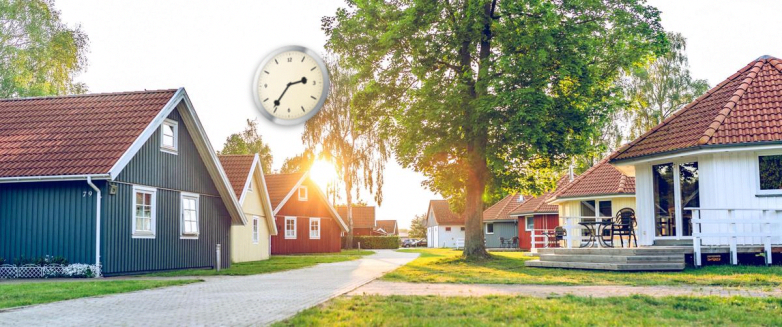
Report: h=2 m=36
